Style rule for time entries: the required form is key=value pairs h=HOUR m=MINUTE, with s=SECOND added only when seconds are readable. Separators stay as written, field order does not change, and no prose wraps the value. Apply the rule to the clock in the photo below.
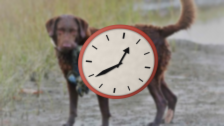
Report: h=12 m=39
